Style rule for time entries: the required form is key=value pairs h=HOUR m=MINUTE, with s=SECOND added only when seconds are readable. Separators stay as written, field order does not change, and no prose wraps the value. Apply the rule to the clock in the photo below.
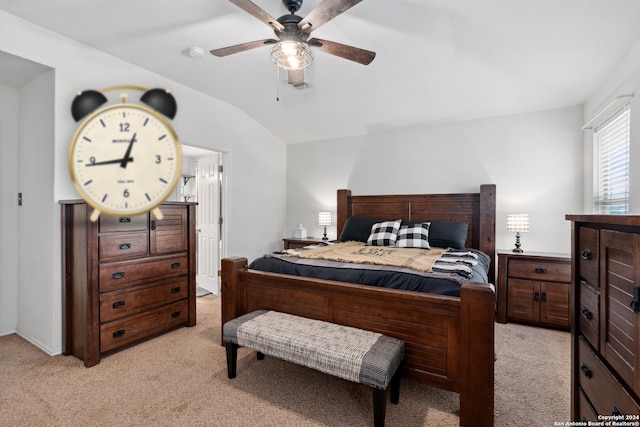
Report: h=12 m=44
